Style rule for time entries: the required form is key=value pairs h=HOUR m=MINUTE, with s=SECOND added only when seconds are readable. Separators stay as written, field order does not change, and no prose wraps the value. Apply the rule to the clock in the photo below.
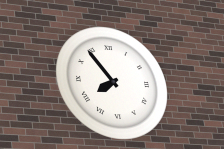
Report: h=7 m=54
